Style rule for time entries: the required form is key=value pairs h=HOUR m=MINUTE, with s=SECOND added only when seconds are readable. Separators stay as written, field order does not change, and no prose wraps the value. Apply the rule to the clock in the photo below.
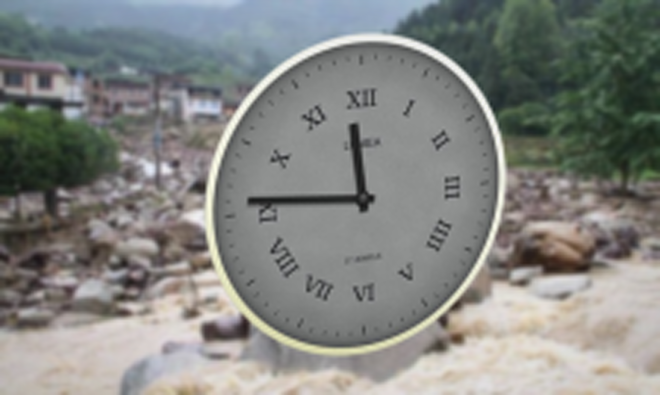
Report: h=11 m=46
